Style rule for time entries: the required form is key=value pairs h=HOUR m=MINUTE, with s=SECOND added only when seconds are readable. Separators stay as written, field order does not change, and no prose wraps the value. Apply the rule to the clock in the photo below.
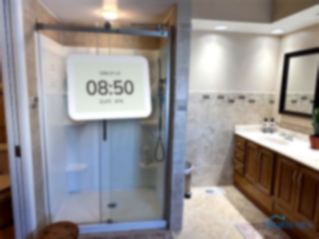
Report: h=8 m=50
